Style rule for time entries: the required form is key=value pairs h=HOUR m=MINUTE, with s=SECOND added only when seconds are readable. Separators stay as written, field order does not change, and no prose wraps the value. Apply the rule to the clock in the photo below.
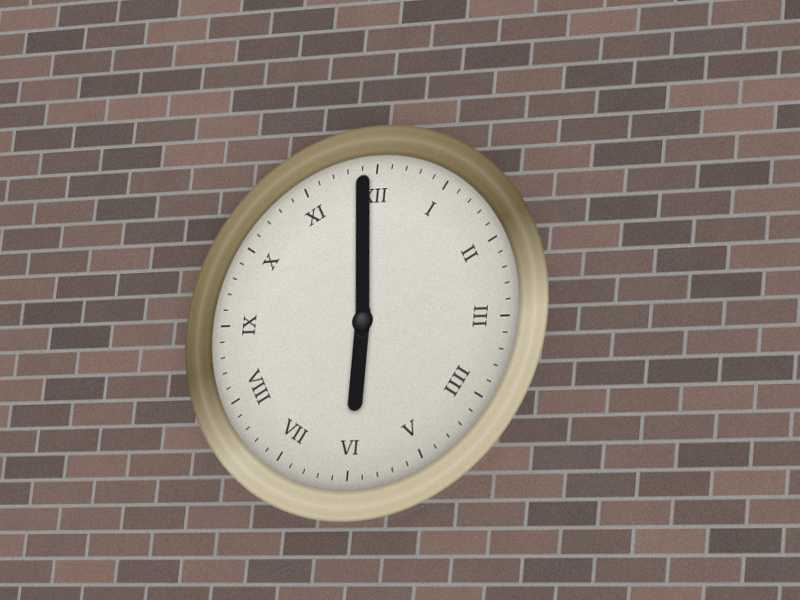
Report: h=5 m=59
